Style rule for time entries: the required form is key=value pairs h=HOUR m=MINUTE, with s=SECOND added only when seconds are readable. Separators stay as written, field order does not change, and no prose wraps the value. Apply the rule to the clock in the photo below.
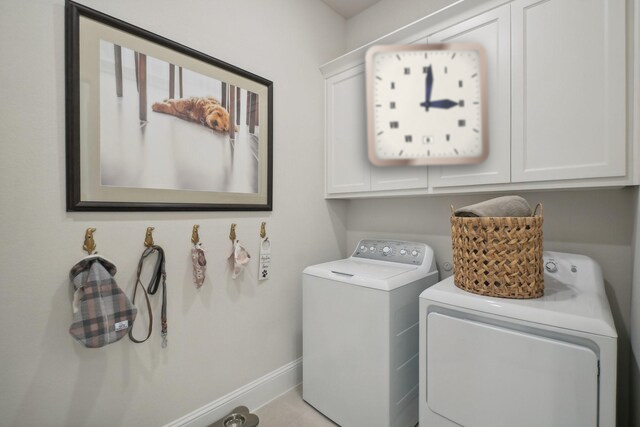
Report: h=3 m=1
